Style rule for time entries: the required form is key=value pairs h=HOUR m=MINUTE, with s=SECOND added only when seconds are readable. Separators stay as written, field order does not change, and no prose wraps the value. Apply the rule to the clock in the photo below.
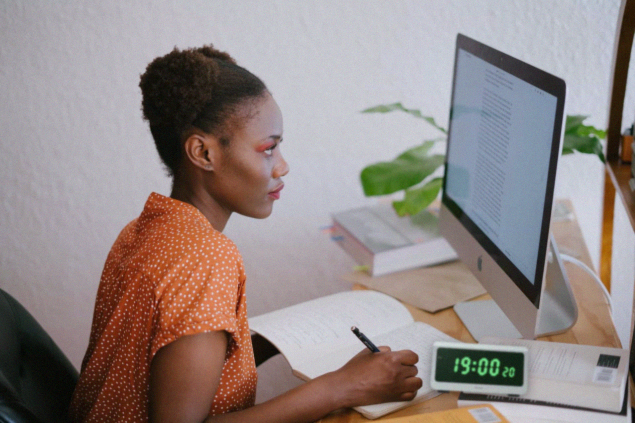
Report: h=19 m=0
